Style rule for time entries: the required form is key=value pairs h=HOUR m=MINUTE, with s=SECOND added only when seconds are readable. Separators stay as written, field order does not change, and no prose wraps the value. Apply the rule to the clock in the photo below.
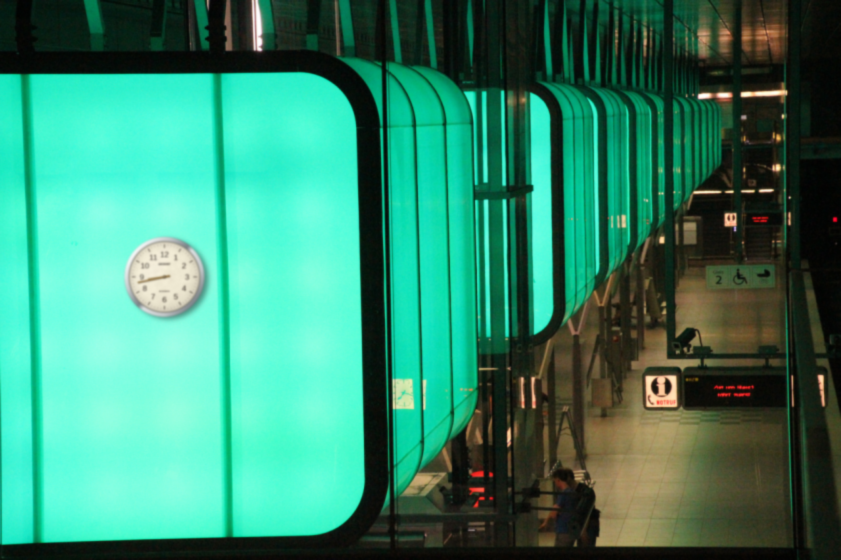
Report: h=8 m=43
